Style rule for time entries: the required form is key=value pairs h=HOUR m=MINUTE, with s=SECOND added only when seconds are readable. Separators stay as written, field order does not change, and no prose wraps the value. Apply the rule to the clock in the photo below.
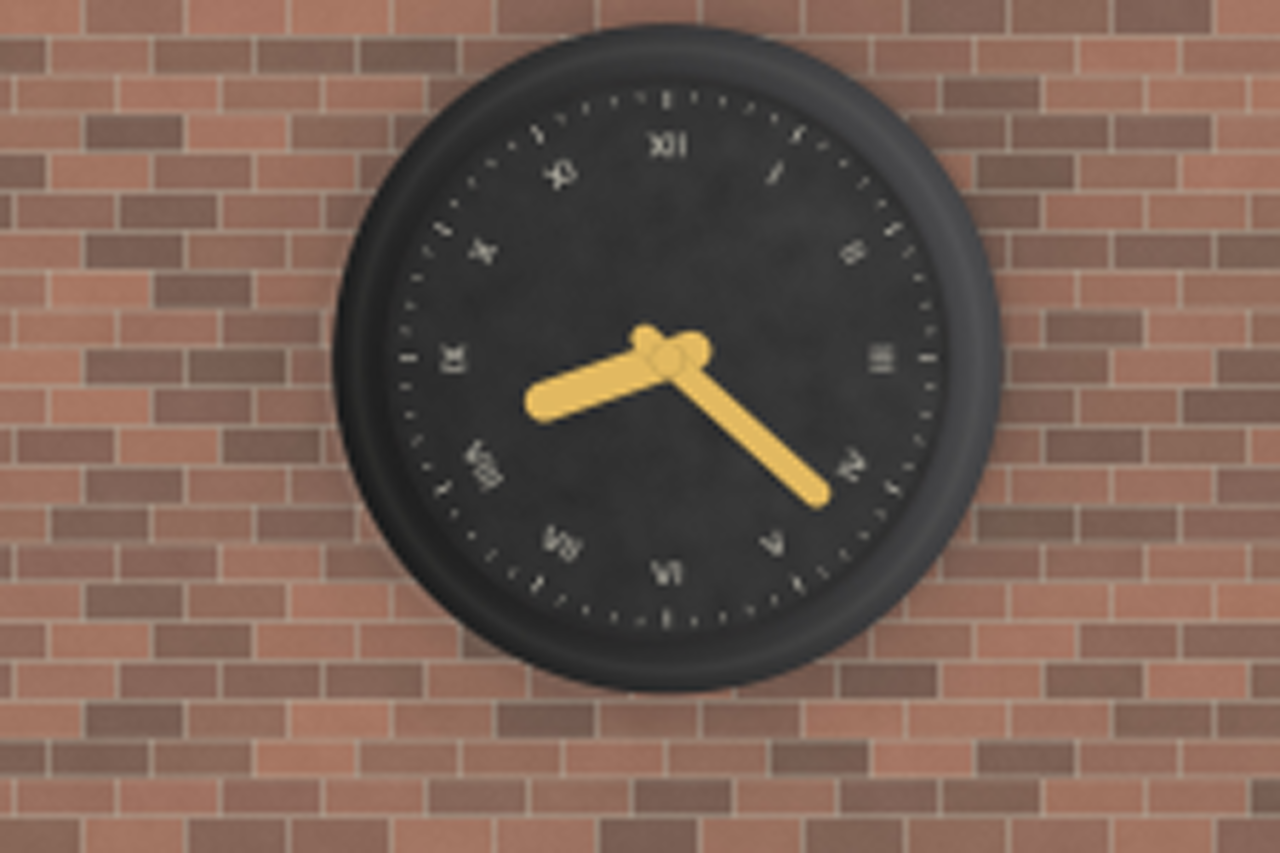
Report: h=8 m=22
